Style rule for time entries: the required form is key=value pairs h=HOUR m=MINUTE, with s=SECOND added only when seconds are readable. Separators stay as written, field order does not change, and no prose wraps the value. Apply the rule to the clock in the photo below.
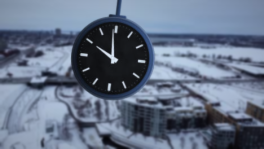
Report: h=9 m=59
